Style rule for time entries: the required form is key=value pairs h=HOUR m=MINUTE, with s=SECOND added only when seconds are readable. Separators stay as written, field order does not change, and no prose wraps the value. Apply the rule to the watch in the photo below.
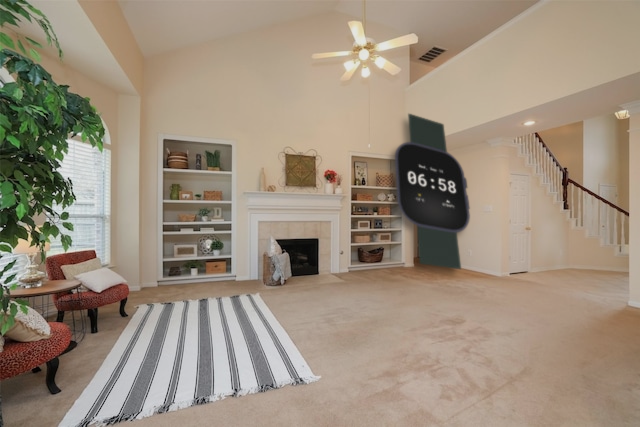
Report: h=6 m=58
